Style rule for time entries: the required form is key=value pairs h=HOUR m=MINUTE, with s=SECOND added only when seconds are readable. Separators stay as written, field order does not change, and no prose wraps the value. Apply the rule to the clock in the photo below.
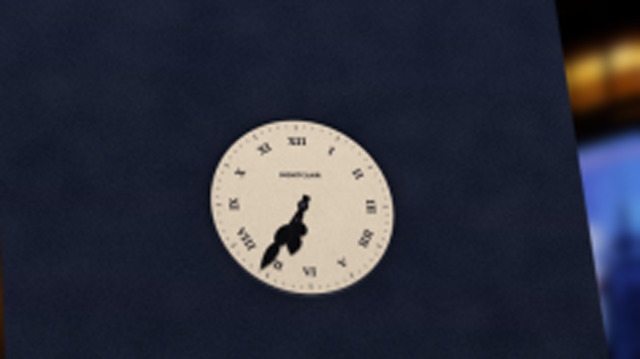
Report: h=6 m=36
